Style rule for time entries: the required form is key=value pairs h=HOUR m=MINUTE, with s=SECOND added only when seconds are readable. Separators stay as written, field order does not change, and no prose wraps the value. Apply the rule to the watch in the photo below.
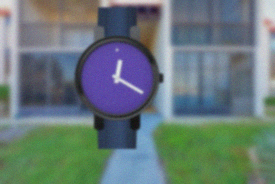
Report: h=12 m=20
